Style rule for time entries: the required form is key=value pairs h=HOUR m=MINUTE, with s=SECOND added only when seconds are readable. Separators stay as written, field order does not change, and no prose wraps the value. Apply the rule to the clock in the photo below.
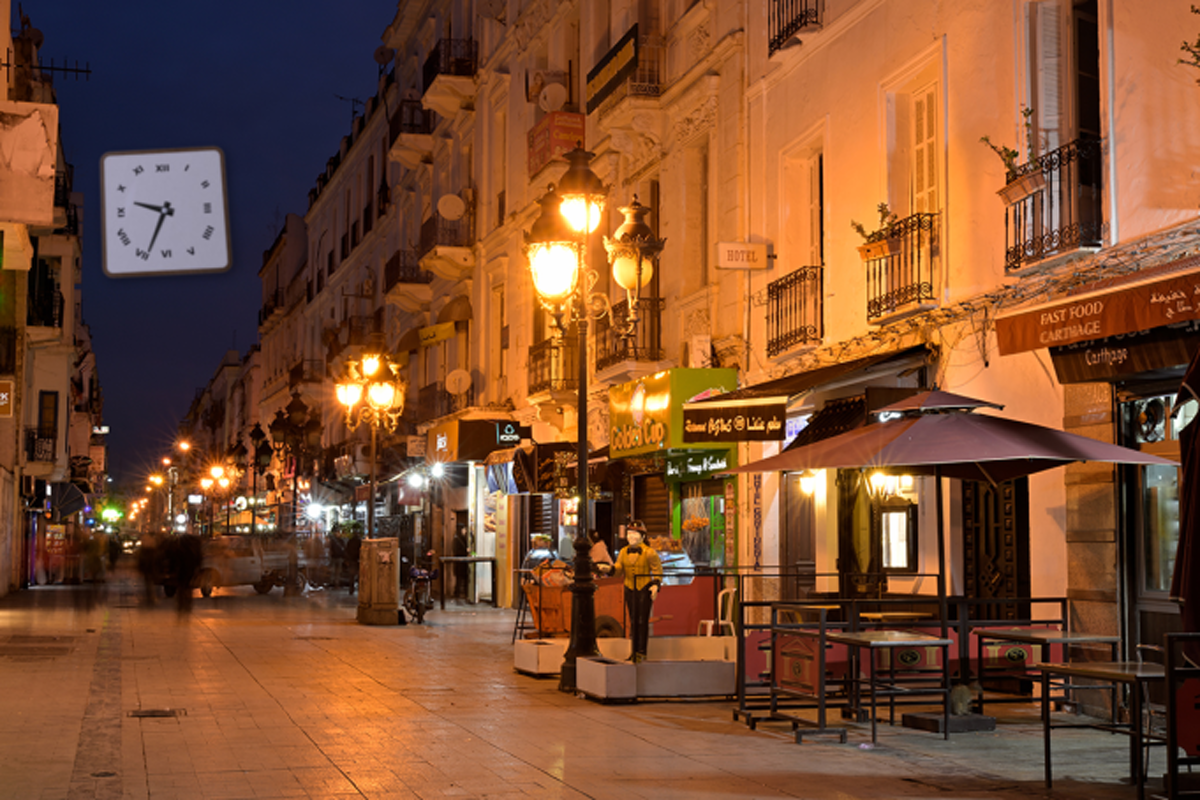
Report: h=9 m=34
